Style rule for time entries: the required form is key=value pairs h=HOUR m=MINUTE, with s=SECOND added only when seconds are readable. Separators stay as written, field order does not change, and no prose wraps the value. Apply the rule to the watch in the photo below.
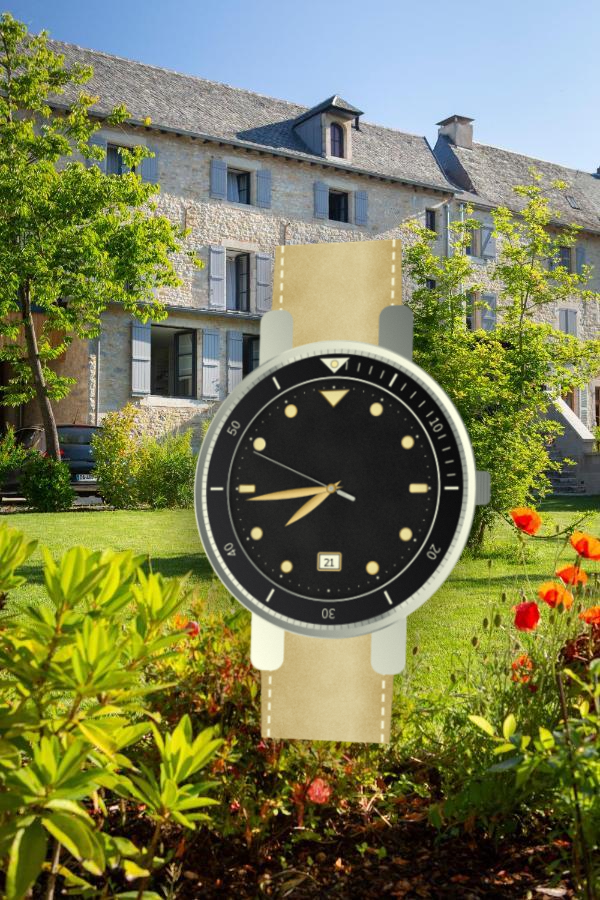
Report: h=7 m=43 s=49
